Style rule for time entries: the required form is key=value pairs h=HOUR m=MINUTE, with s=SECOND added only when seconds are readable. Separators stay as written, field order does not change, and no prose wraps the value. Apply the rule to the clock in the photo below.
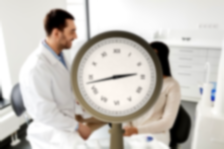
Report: h=2 m=43
